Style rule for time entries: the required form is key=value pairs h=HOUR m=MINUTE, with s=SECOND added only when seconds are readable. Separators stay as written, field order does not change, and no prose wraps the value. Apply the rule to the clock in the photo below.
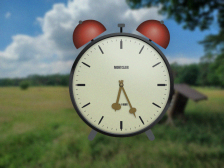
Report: h=6 m=26
